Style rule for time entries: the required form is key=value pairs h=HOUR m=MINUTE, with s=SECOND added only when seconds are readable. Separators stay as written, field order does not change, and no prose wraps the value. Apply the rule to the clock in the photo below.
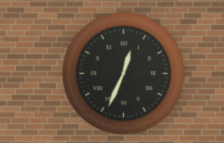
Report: h=12 m=34
